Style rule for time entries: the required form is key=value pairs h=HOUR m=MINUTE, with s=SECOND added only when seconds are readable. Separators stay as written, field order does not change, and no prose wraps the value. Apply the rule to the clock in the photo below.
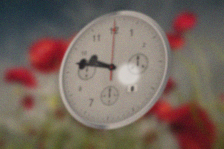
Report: h=9 m=47
